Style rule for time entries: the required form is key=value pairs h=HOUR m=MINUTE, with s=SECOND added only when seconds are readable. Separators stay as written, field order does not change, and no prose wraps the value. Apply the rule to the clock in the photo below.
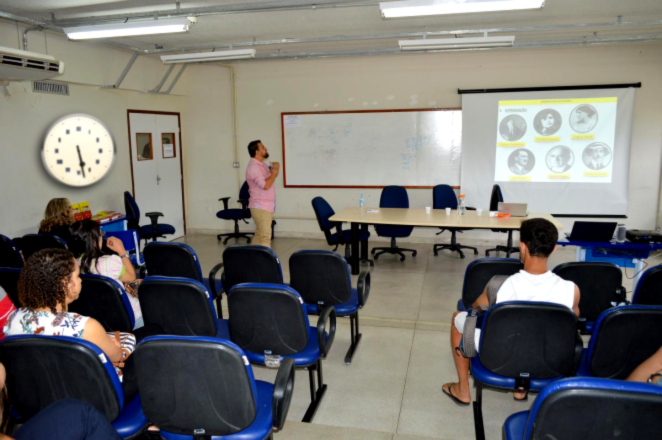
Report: h=5 m=28
